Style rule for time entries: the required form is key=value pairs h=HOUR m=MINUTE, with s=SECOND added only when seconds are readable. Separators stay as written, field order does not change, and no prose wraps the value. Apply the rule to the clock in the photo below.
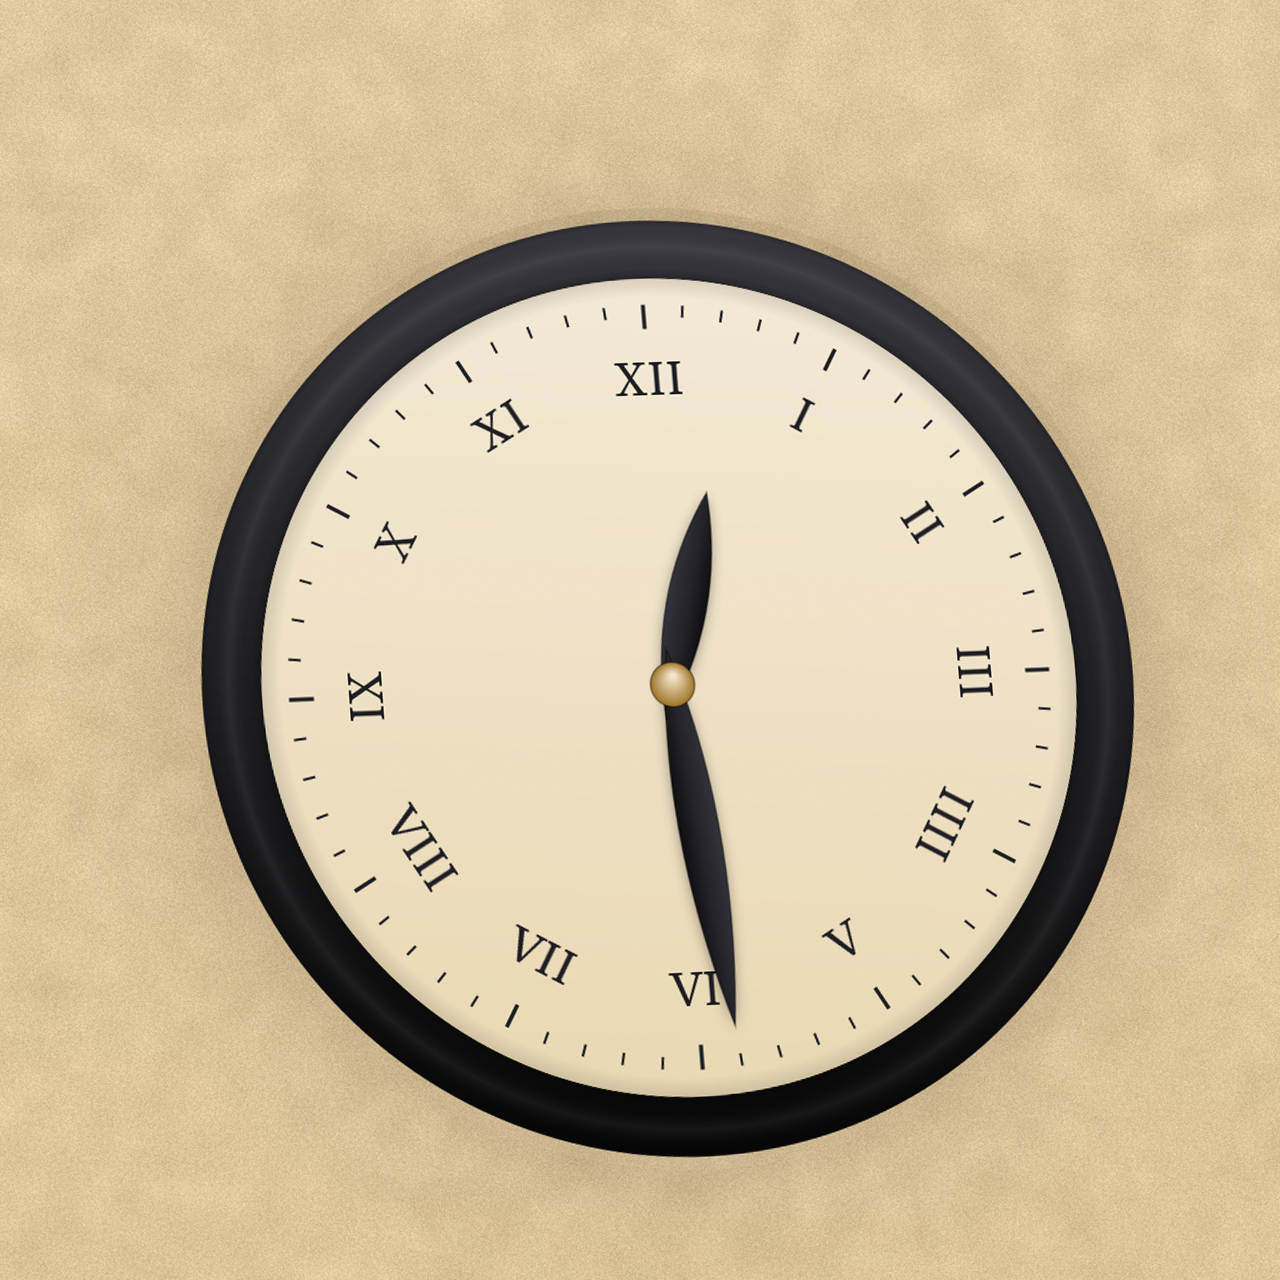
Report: h=12 m=29
